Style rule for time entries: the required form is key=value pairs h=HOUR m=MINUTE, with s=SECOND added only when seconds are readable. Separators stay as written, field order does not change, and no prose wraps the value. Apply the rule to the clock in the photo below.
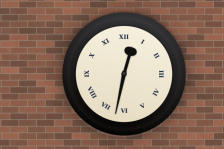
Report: h=12 m=32
